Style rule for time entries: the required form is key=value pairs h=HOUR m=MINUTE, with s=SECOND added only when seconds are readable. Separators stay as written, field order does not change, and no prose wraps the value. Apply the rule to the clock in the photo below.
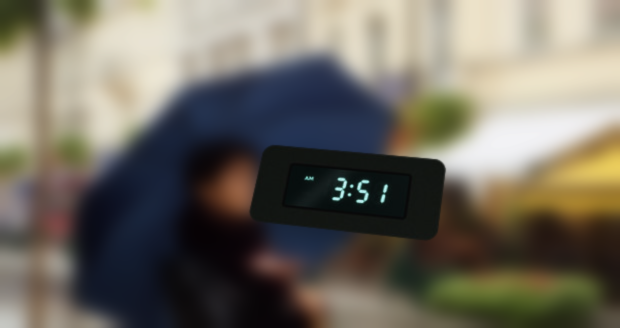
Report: h=3 m=51
